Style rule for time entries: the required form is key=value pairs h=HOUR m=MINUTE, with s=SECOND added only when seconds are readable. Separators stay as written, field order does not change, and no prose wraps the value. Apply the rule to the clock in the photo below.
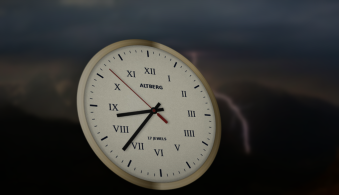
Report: h=8 m=36 s=52
